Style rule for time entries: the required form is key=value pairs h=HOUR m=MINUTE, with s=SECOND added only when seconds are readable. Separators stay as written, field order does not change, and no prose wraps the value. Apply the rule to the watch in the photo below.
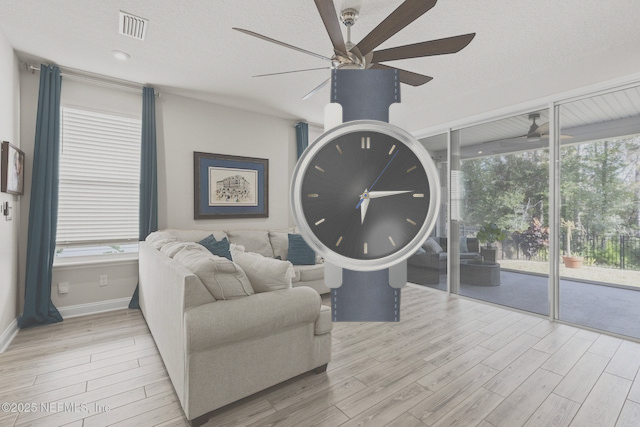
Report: h=6 m=14 s=6
